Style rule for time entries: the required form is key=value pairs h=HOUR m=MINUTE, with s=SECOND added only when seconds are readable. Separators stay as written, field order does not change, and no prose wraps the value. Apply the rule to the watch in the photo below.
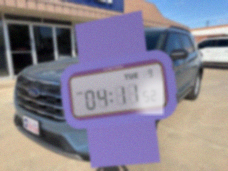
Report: h=4 m=11
